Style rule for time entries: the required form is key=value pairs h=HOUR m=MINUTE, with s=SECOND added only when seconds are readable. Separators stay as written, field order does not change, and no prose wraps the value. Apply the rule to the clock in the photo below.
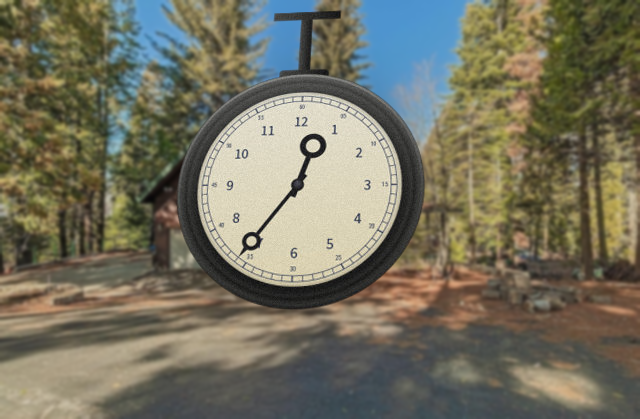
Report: h=12 m=36
